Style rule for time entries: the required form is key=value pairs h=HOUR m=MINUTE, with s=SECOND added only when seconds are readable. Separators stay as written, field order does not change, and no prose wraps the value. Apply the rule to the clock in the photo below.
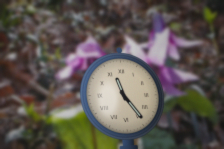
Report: h=11 m=24
